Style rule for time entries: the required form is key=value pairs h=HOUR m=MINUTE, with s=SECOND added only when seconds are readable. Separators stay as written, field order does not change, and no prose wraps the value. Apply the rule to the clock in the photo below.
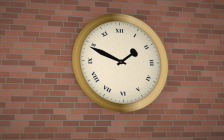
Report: h=1 m=49
